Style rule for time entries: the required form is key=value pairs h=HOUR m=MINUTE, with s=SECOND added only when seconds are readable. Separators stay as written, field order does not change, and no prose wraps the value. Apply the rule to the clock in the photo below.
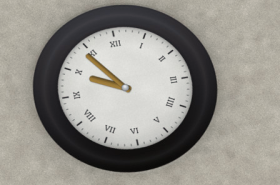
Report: h=9 m=54
